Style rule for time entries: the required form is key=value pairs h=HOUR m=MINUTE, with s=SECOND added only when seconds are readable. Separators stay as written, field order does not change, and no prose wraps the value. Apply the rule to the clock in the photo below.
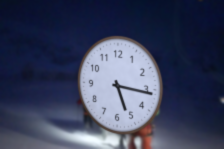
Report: h=5 m=16
